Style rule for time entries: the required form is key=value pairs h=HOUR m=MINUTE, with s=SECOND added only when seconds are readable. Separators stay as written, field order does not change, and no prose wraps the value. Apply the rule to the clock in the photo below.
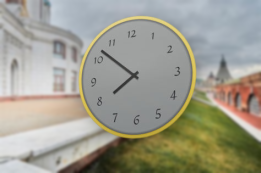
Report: h=7 m=52
